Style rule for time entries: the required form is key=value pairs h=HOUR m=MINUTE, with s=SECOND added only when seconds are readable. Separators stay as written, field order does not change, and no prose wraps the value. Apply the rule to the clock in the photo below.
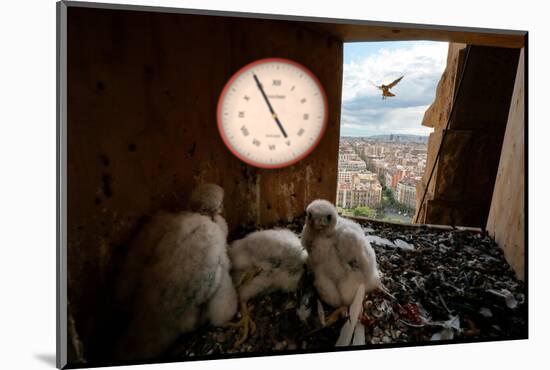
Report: h=4 m=55
